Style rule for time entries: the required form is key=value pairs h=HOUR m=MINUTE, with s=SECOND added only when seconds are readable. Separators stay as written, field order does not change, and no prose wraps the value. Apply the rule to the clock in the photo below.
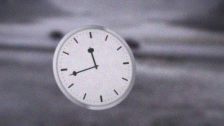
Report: h=11 m=43
